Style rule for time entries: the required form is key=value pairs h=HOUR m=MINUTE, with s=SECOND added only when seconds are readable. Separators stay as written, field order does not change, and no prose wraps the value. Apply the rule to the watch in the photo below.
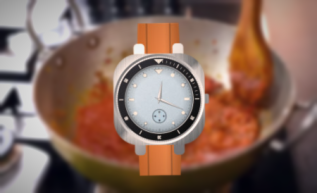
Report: h=12 m=19
